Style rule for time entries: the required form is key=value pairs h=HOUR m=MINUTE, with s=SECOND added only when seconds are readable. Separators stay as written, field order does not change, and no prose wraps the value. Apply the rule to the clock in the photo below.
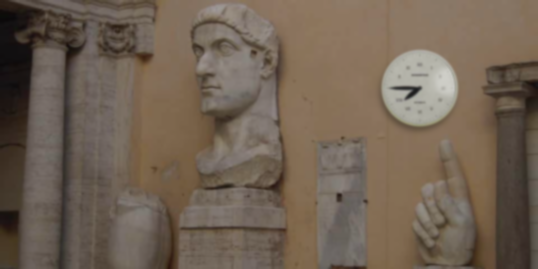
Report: h=7 m=45
